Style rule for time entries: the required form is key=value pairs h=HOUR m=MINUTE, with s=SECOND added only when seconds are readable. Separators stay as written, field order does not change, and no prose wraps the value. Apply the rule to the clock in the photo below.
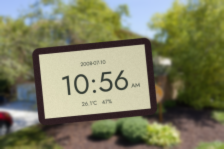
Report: h=10 m=56
